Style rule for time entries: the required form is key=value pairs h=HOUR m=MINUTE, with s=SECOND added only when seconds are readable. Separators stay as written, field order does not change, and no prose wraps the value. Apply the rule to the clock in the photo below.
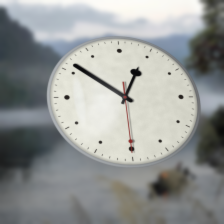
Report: h=12 m=51 s=30
